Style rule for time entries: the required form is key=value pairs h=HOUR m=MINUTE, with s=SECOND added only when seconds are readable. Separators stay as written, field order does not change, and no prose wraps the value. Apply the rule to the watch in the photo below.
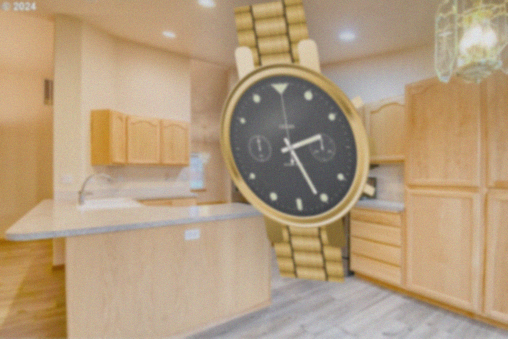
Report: h=2 m=26
